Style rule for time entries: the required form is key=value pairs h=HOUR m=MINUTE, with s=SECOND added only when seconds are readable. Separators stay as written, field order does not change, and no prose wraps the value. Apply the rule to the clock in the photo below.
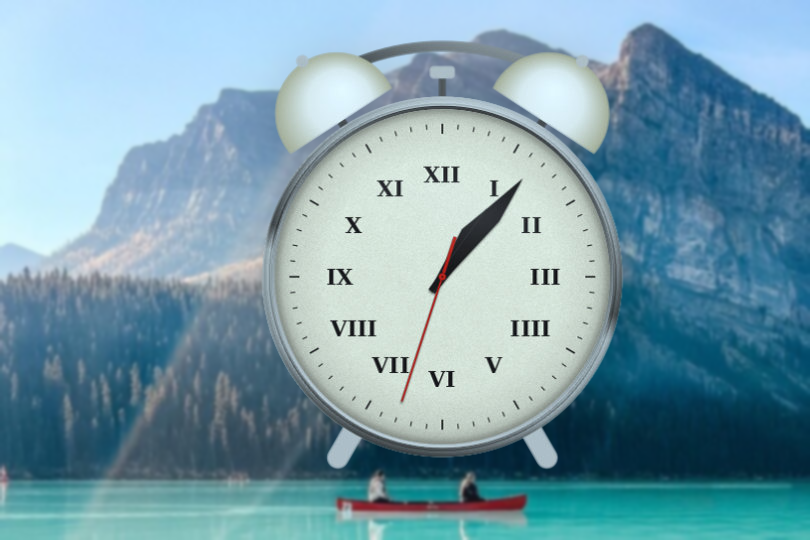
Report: h=1 m=6 s=33
